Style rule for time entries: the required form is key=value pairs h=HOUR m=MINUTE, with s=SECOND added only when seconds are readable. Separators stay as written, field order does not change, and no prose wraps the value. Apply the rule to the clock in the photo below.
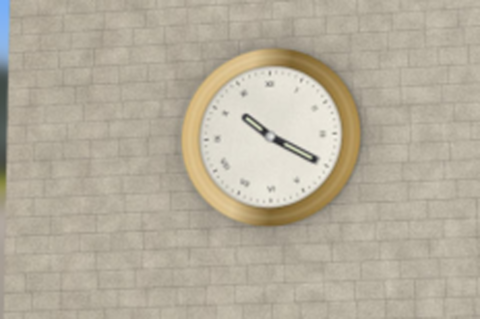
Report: h=10 m=20
